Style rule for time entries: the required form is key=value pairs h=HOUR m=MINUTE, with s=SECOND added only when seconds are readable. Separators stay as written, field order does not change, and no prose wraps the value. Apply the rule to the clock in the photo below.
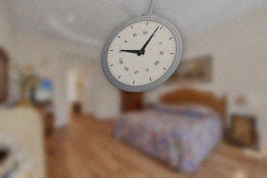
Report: h=9 m=4
